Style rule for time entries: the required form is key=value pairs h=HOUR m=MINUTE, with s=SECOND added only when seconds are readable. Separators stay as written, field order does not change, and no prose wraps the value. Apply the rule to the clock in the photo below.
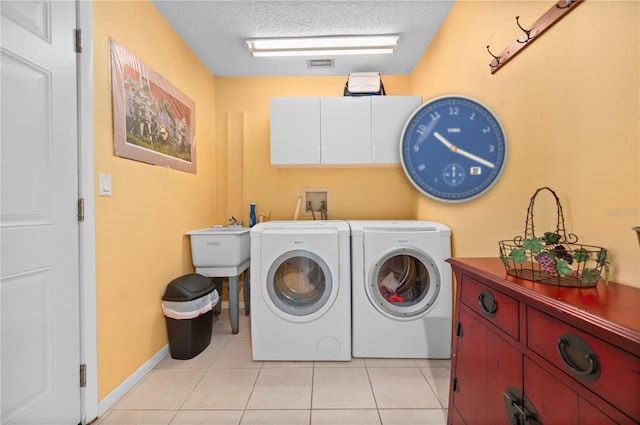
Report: h=10 m=19
